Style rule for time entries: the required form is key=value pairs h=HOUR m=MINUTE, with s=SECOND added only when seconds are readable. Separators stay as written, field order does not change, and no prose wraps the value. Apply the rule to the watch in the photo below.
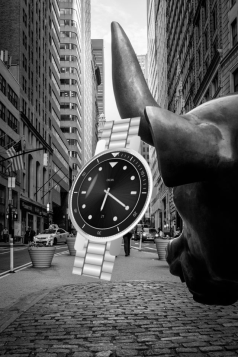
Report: h=6 m=20
